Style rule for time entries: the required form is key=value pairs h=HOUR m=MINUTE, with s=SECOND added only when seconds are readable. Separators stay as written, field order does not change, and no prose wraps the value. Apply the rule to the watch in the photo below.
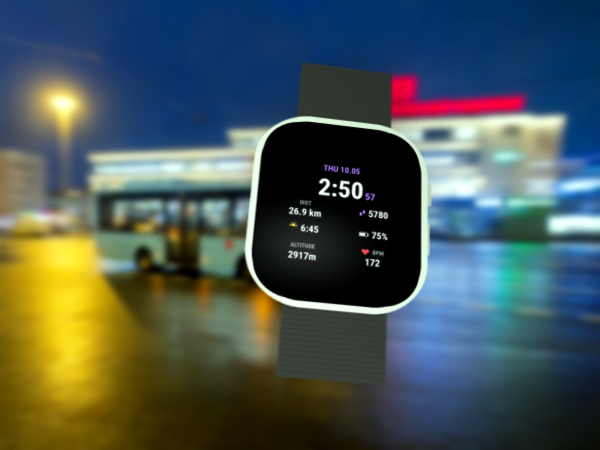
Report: h=2 m=50 s=57
